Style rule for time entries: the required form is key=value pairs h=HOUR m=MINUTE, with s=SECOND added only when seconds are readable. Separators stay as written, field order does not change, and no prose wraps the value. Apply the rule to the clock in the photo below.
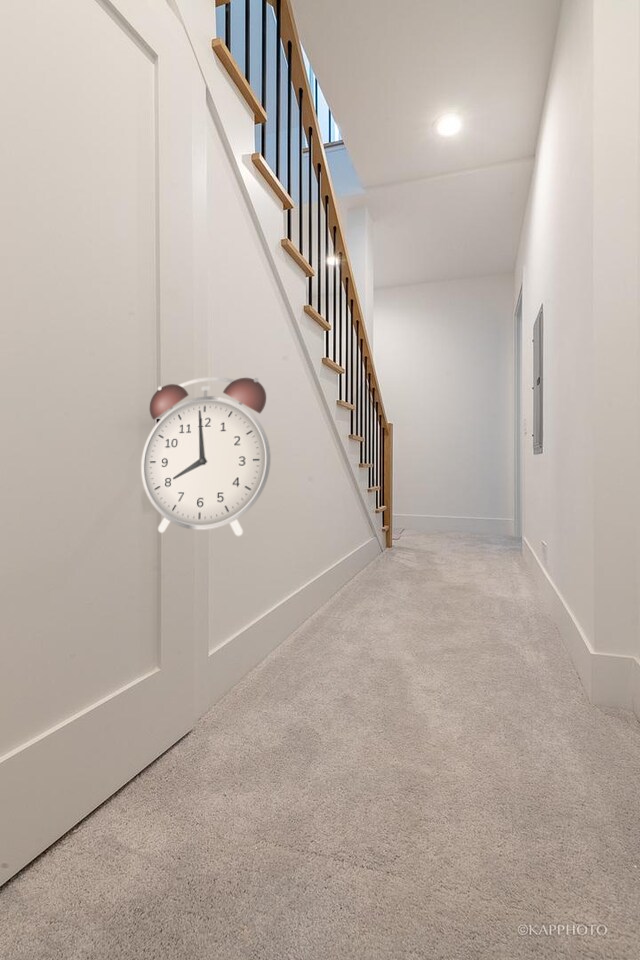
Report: h=7 m=59
